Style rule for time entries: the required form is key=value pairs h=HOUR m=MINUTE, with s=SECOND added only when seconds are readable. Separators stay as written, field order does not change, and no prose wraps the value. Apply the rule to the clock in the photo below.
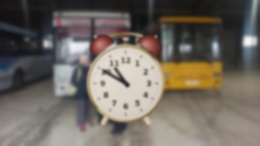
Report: h=10 m=50
